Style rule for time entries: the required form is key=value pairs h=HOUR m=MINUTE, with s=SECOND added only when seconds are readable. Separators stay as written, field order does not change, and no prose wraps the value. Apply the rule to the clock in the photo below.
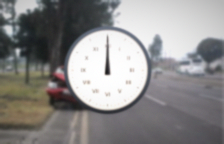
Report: h=12 m=0
